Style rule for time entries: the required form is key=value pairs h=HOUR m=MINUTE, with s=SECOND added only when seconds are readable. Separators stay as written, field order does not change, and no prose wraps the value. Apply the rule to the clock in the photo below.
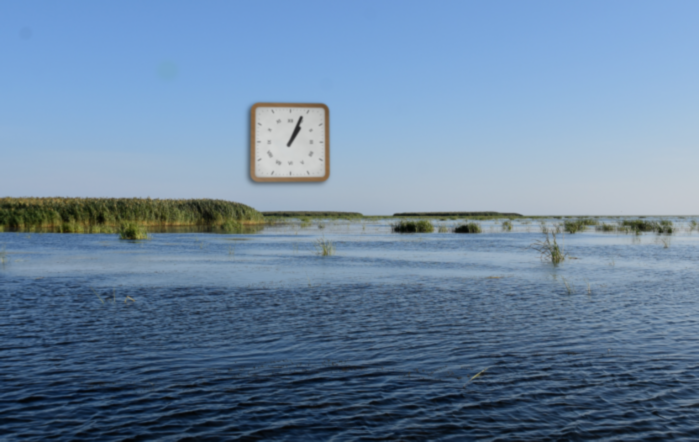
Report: h=1 m=4
